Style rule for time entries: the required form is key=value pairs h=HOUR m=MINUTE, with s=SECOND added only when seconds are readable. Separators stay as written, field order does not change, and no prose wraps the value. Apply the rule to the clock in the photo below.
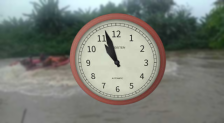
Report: h=10 m=57
